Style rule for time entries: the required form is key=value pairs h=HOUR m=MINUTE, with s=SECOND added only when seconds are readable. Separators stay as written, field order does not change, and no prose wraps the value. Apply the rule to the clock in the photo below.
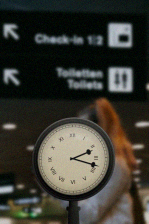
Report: h=2 m=18
